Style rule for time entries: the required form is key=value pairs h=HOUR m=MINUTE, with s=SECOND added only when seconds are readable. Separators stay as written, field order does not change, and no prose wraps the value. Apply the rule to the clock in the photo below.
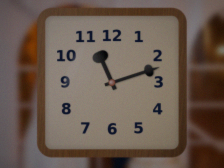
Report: h=11 m=12
